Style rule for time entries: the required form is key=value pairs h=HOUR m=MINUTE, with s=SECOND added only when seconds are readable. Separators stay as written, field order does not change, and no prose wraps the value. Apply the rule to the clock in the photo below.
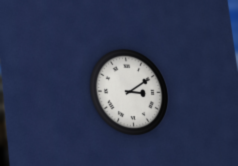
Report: h=3 m=10
